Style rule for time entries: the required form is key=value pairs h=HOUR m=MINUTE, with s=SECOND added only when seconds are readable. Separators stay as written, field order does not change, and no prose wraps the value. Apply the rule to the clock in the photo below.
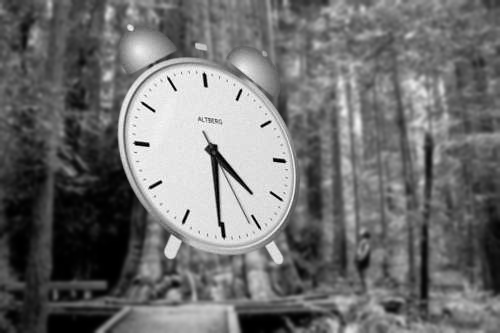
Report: h=4 m=30 s=26
